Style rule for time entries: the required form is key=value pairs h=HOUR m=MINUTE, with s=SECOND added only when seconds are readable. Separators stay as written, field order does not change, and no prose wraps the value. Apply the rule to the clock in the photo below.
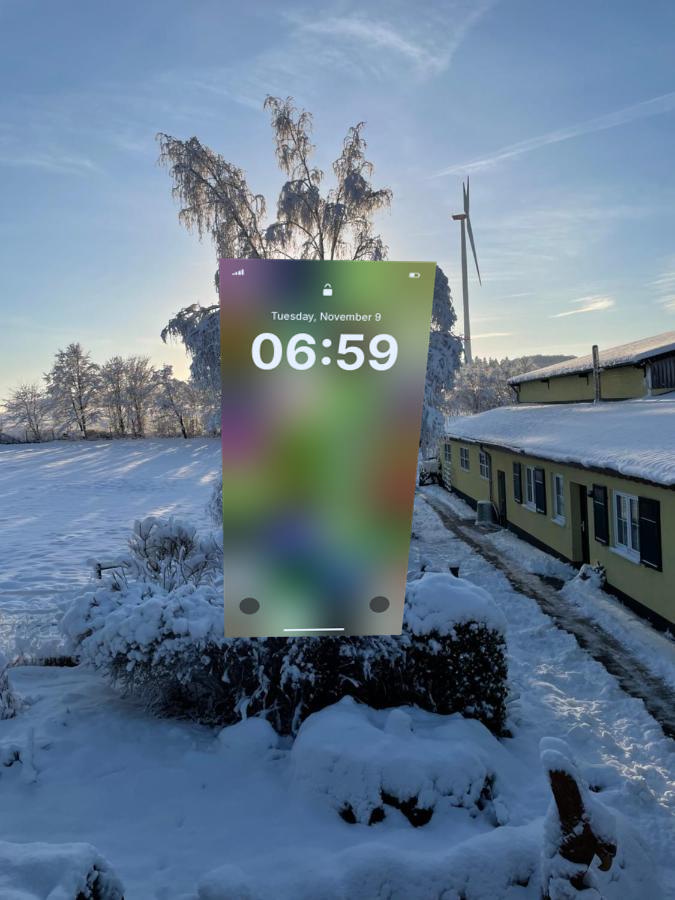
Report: h=6 m=59
